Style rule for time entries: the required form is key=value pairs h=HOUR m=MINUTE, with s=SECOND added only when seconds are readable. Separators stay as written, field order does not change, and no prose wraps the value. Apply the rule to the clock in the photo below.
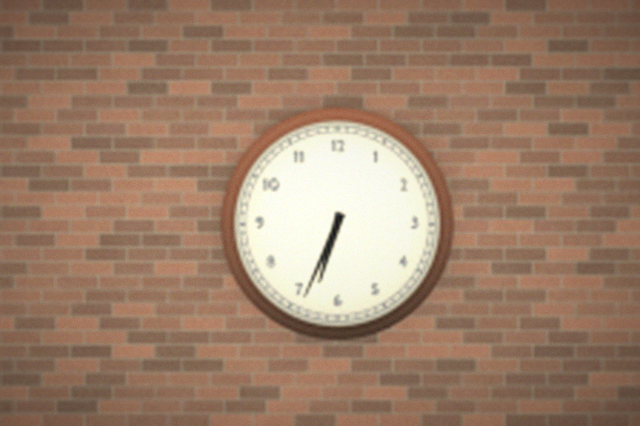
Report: h=6 m=34
